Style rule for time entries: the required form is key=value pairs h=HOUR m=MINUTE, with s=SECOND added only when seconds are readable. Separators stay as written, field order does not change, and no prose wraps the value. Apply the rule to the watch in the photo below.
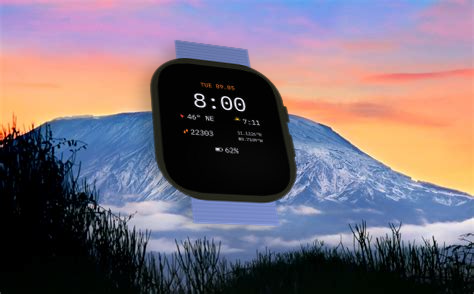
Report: h=8 m=0
